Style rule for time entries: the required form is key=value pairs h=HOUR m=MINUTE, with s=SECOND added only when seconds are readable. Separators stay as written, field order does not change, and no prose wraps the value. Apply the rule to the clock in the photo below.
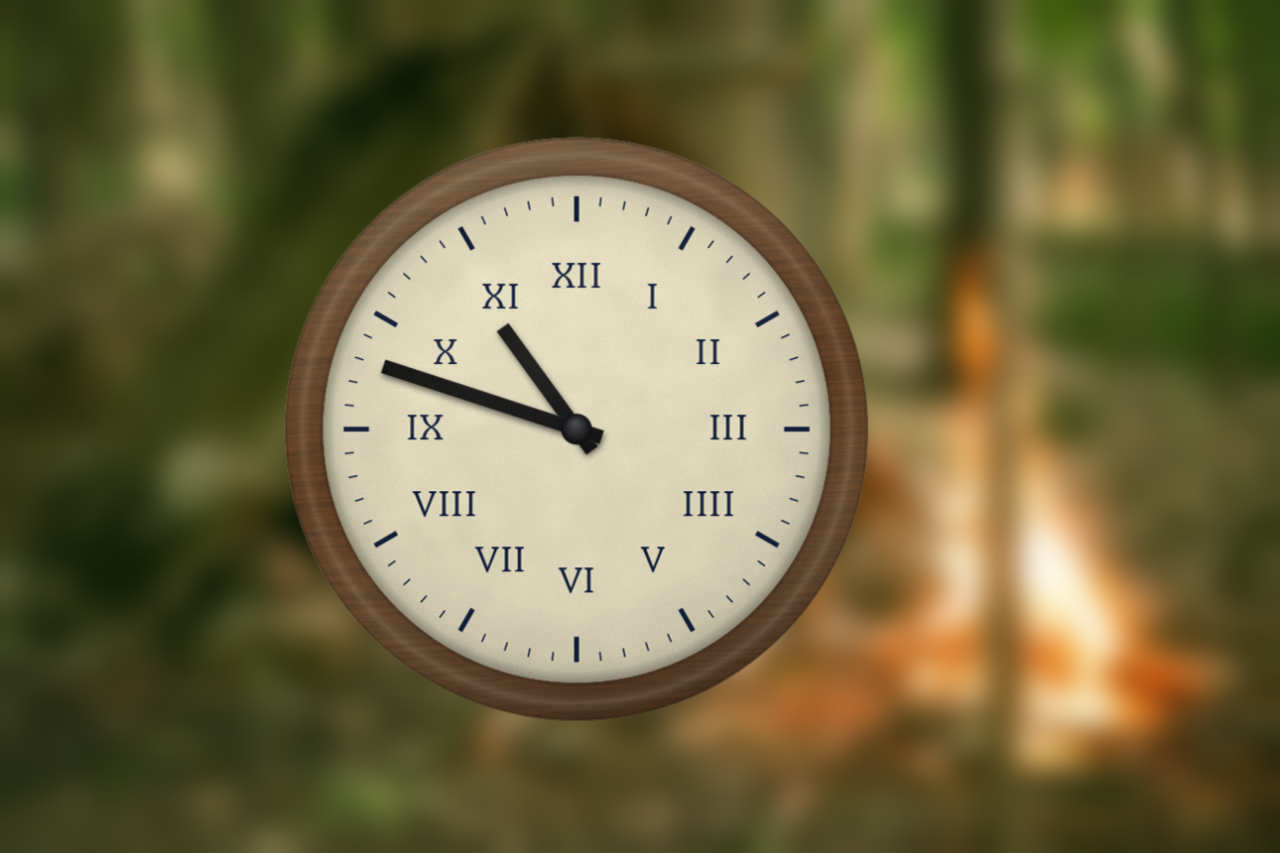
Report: h=10 m=48
